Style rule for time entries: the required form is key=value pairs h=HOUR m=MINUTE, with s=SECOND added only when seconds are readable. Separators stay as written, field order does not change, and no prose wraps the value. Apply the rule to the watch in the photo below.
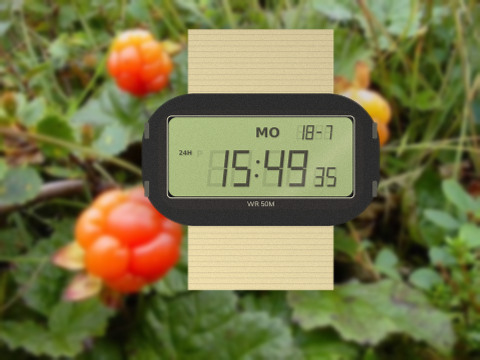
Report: h=15 m=49 s=35
